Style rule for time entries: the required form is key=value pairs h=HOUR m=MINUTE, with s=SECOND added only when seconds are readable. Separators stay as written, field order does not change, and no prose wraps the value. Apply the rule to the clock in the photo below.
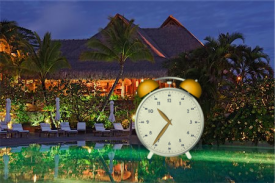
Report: h=10 m=36
